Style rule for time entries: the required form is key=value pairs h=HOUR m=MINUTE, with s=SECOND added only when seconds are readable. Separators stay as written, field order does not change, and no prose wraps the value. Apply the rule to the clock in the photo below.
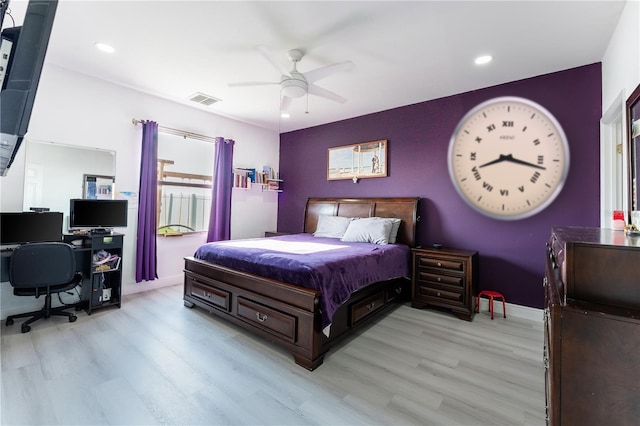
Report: h=8 m=17
